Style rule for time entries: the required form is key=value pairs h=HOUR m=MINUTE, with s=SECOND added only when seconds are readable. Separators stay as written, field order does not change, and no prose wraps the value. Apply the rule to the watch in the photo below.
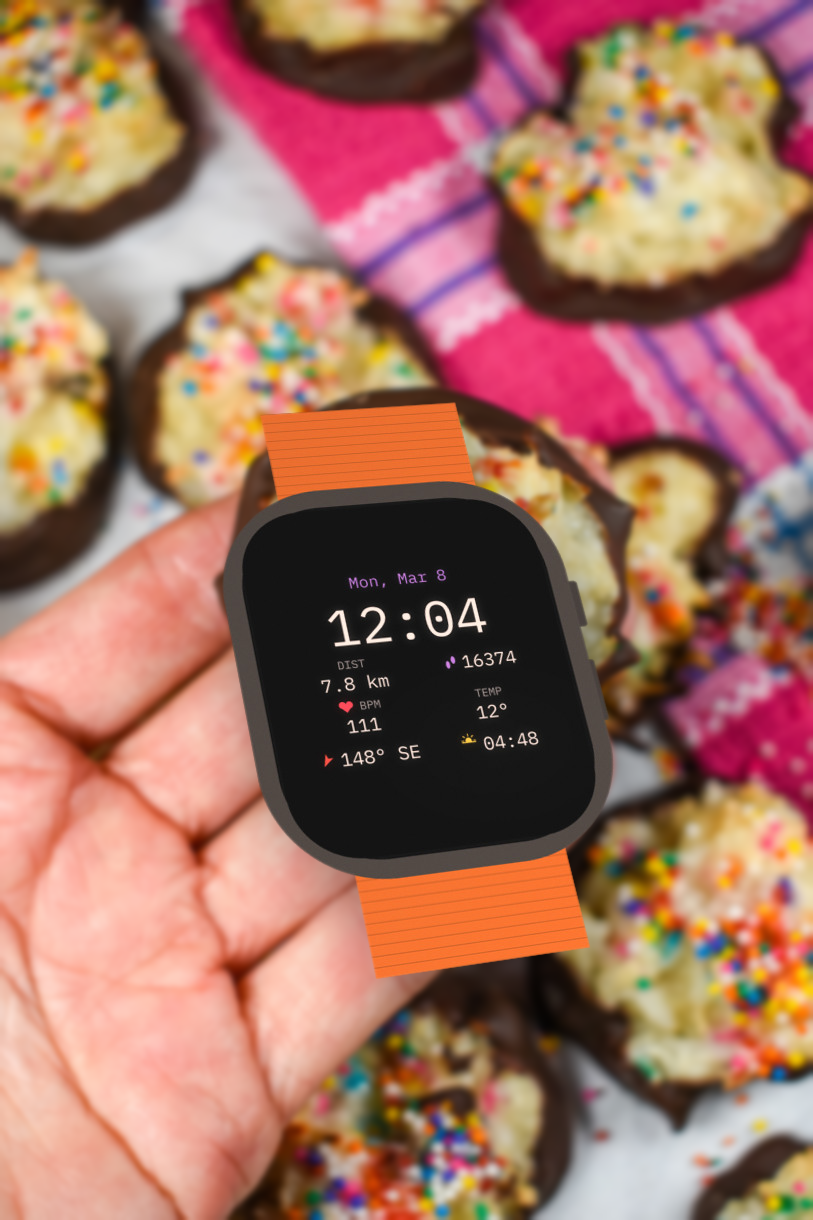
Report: h=12 m=4
